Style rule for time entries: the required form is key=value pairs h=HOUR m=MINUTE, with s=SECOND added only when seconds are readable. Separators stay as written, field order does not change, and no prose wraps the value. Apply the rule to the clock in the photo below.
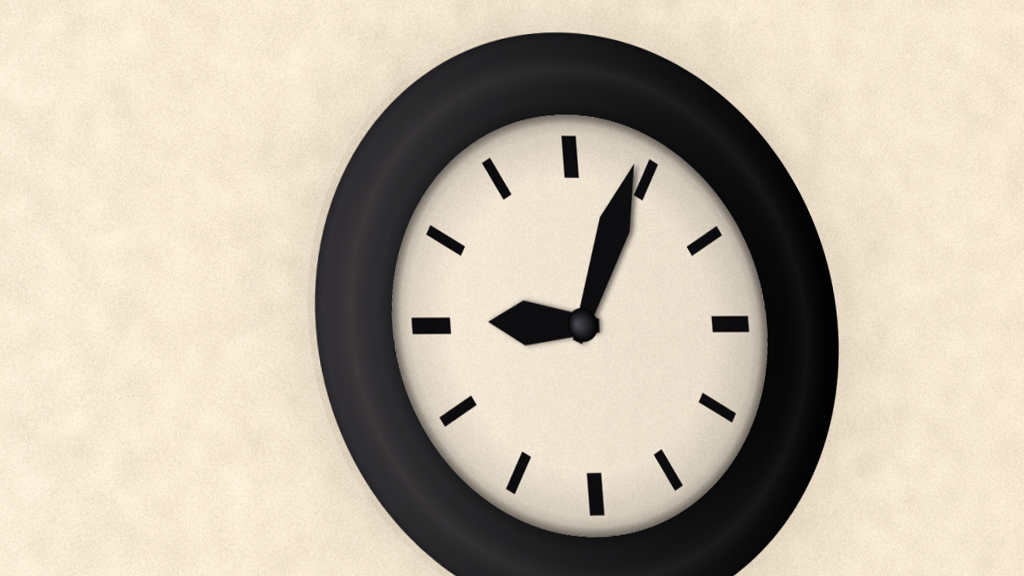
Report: h=9 m=4
